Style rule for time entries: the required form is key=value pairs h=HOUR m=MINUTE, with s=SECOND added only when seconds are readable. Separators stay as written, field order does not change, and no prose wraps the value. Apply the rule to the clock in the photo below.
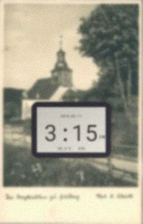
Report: h=3 m=15
